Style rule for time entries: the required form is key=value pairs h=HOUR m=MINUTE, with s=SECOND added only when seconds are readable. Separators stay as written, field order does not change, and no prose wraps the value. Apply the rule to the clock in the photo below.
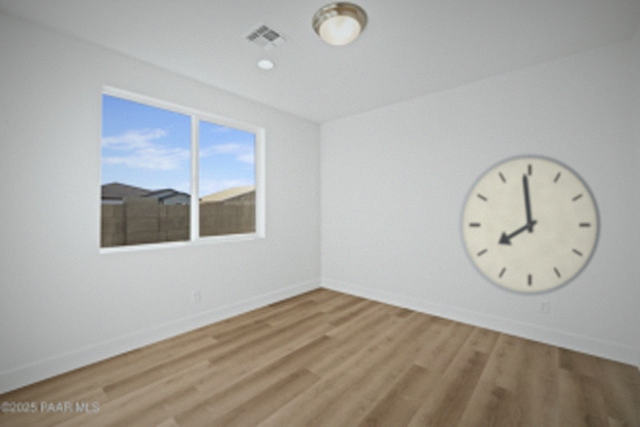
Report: h=7 m=59
